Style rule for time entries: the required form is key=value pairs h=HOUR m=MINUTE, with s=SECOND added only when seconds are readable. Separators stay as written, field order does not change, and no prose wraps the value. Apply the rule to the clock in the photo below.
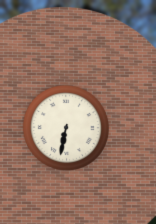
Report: h=6 m=32
